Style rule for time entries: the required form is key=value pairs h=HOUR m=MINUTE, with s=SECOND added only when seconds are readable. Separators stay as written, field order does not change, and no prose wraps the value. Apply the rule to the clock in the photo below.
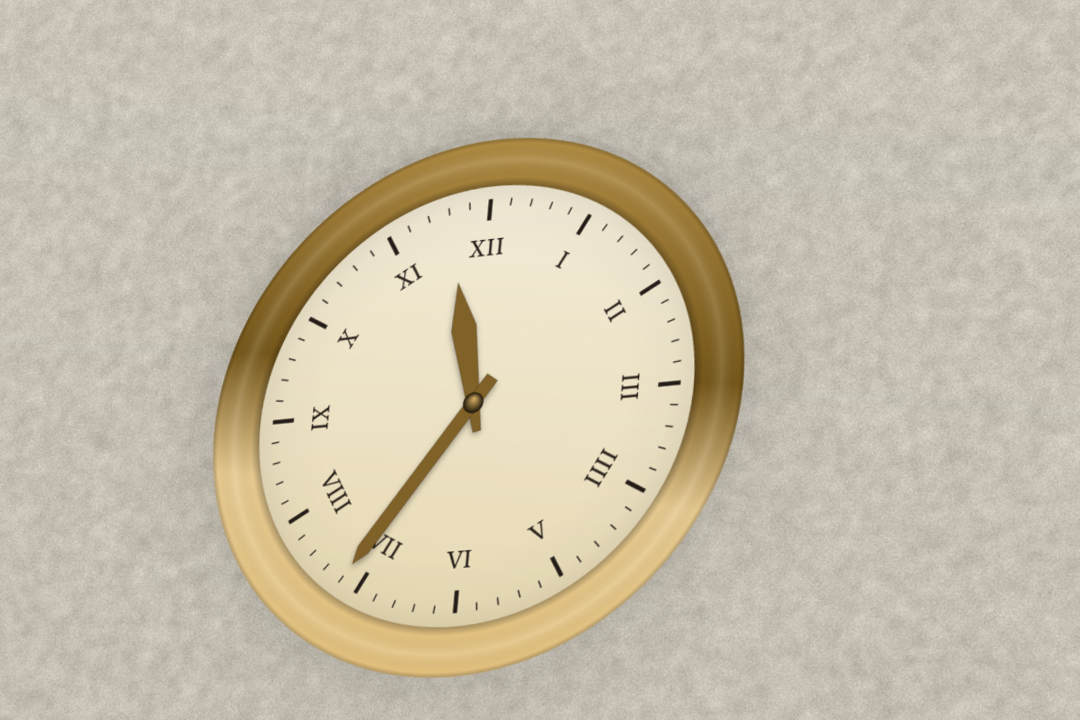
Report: h=11 m=36
